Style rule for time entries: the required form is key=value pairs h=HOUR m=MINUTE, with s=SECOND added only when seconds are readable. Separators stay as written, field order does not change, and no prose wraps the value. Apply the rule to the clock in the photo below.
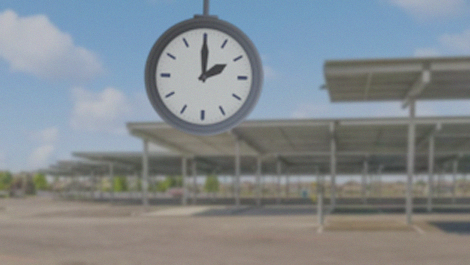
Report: h=2 m=0
